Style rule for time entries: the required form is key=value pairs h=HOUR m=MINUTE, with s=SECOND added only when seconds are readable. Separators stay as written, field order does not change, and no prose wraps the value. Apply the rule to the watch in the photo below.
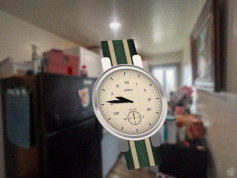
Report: h=9 m=46
